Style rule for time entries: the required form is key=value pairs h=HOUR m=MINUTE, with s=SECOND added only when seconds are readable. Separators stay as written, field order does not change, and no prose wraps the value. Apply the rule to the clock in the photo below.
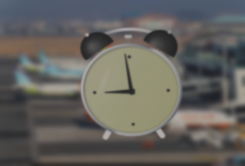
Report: h=8 m=59
